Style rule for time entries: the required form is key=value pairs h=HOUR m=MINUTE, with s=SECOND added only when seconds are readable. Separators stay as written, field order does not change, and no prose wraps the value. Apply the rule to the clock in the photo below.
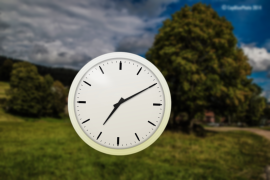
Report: h=7 m=10
